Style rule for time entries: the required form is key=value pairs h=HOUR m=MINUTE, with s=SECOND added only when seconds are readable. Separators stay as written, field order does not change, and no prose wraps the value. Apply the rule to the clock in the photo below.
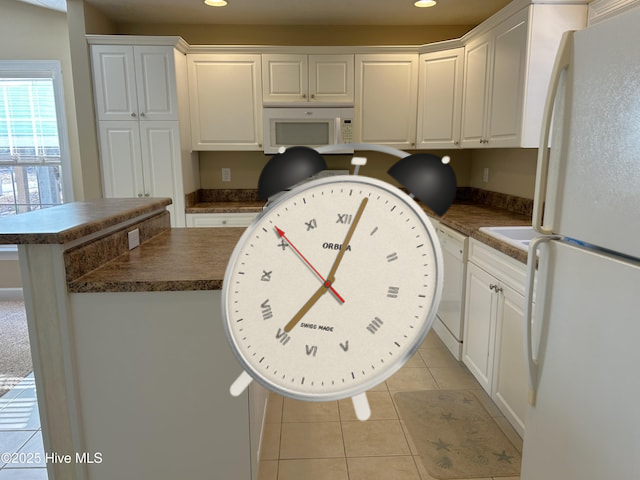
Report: h=7 m=1 s=51
